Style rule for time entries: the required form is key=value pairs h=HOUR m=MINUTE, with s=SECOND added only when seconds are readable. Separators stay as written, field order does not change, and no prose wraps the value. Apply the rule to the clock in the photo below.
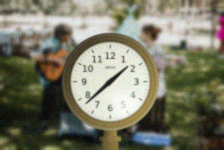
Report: h=1 m=38
